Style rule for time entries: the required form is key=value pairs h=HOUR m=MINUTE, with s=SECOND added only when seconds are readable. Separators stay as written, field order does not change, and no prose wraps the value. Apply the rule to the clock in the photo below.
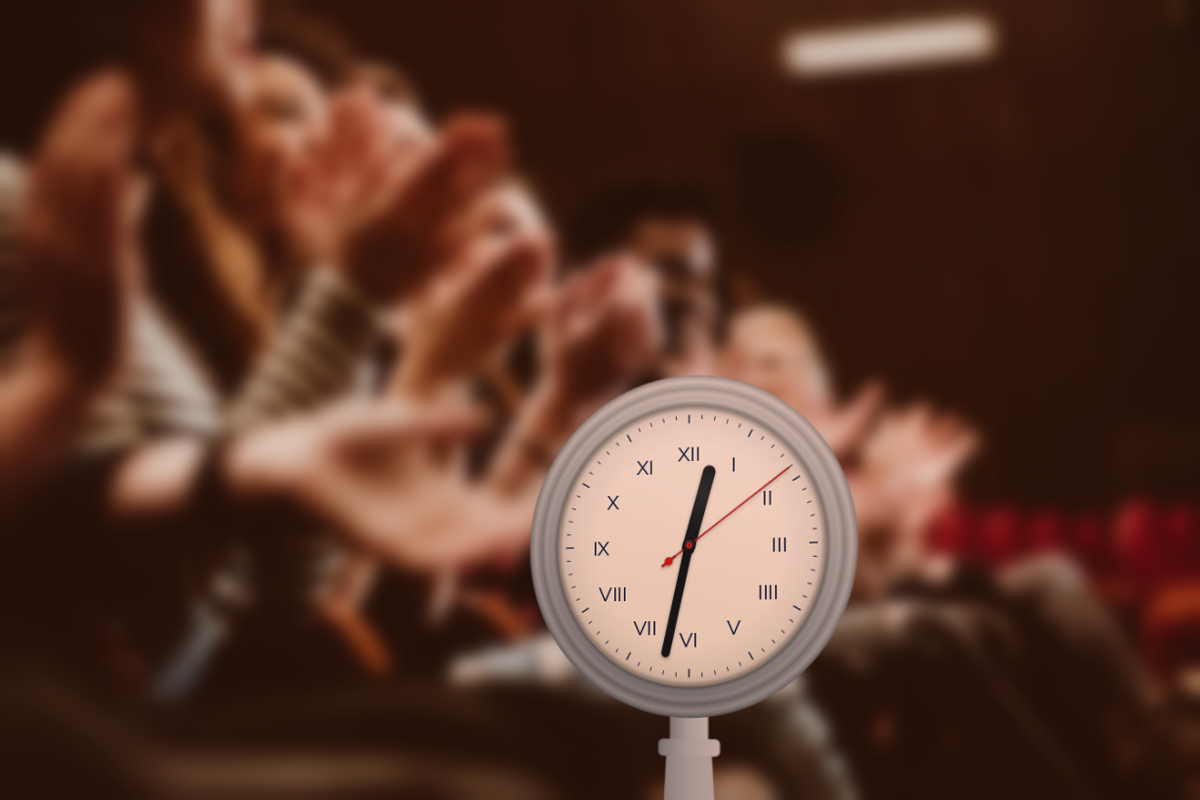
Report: h=12 m=32 s=9
